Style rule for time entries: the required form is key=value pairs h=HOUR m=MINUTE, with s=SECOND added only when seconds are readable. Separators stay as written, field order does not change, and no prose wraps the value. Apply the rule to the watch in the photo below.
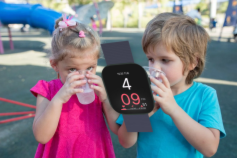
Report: h=4 m=9
